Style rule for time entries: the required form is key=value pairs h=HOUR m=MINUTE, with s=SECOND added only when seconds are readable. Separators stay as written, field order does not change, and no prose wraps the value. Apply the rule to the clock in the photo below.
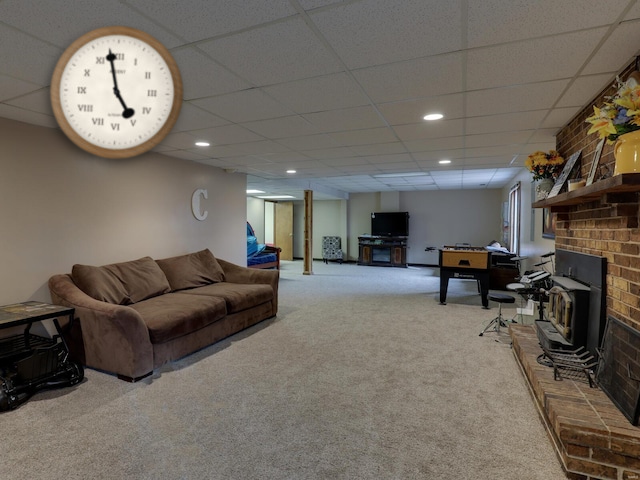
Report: h=4 m=58
